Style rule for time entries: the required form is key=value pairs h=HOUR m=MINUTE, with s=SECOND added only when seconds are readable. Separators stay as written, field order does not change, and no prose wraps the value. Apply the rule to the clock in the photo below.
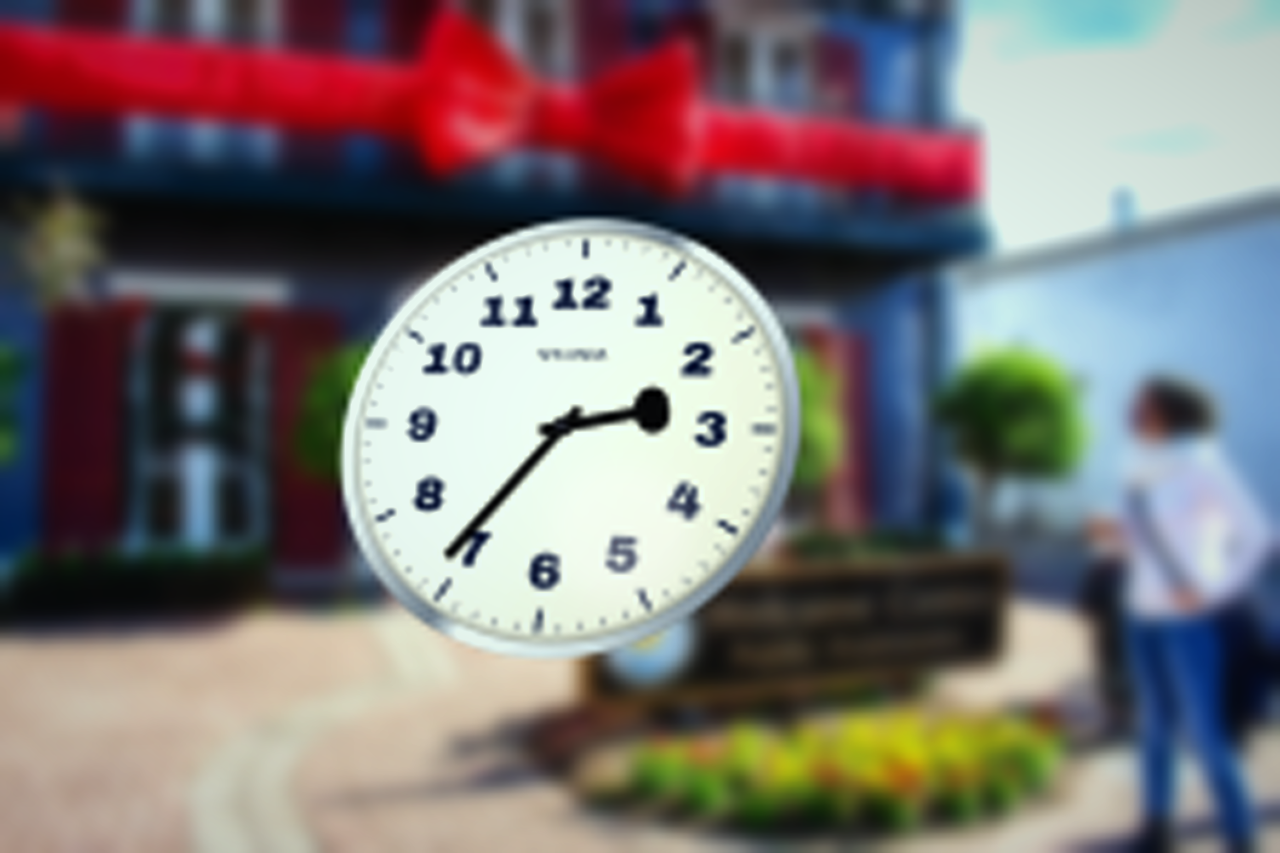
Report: h=2 m=36
